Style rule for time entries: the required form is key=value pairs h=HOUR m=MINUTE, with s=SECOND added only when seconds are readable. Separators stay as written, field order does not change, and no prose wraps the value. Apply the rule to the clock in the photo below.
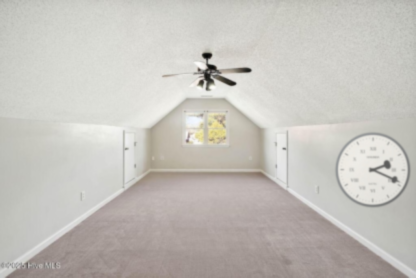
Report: h=2 m=19
